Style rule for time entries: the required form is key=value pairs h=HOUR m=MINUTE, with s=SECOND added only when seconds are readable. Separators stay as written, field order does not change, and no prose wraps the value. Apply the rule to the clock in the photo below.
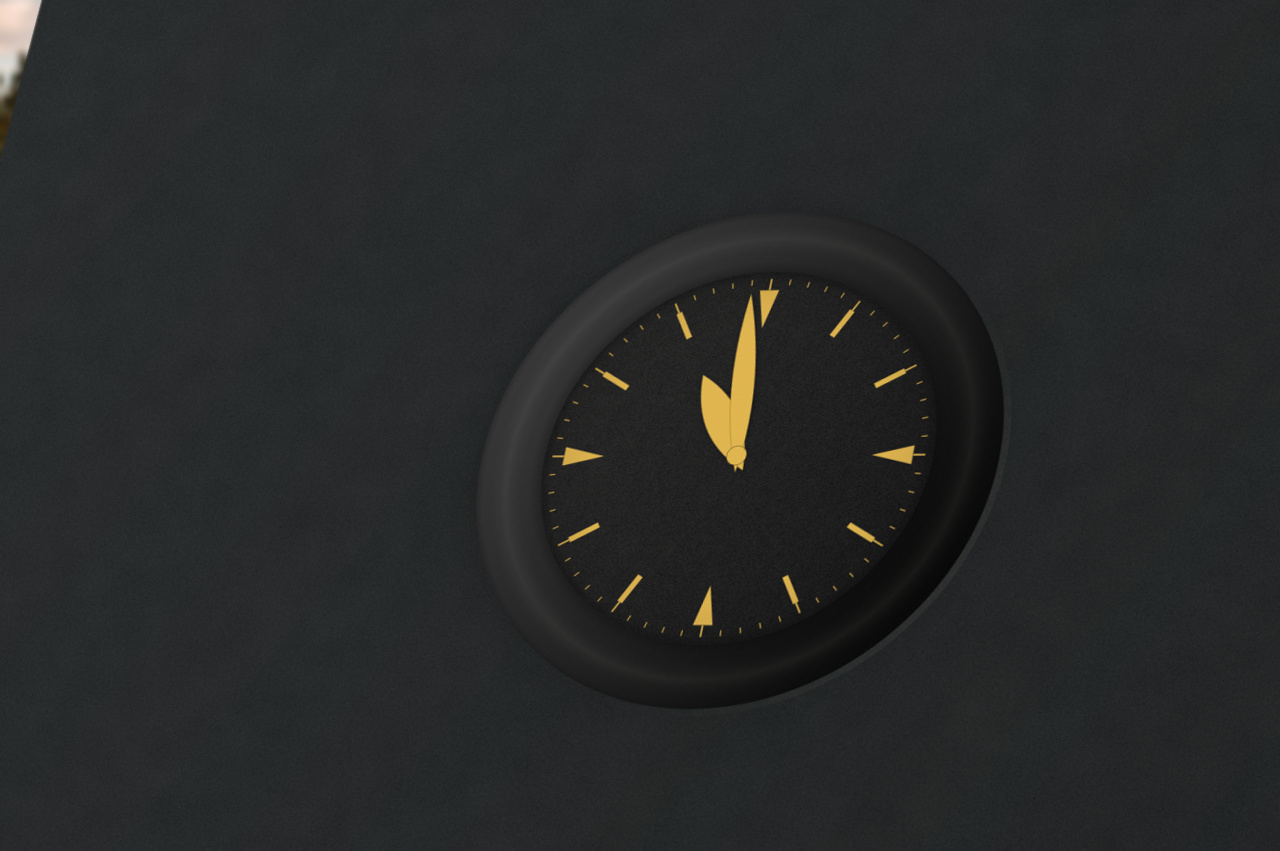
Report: h=10 m=59
